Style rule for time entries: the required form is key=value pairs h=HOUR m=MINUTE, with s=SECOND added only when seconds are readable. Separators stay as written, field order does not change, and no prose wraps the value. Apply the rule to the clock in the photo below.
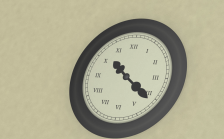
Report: h=10 m=21
